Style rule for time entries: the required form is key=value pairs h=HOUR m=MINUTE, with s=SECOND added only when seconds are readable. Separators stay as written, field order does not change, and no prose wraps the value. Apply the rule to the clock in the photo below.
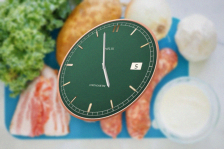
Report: h=4 m=57
